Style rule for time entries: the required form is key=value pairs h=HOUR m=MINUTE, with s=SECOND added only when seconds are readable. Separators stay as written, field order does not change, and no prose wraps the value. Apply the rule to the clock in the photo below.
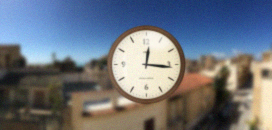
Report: h=12 m=16
